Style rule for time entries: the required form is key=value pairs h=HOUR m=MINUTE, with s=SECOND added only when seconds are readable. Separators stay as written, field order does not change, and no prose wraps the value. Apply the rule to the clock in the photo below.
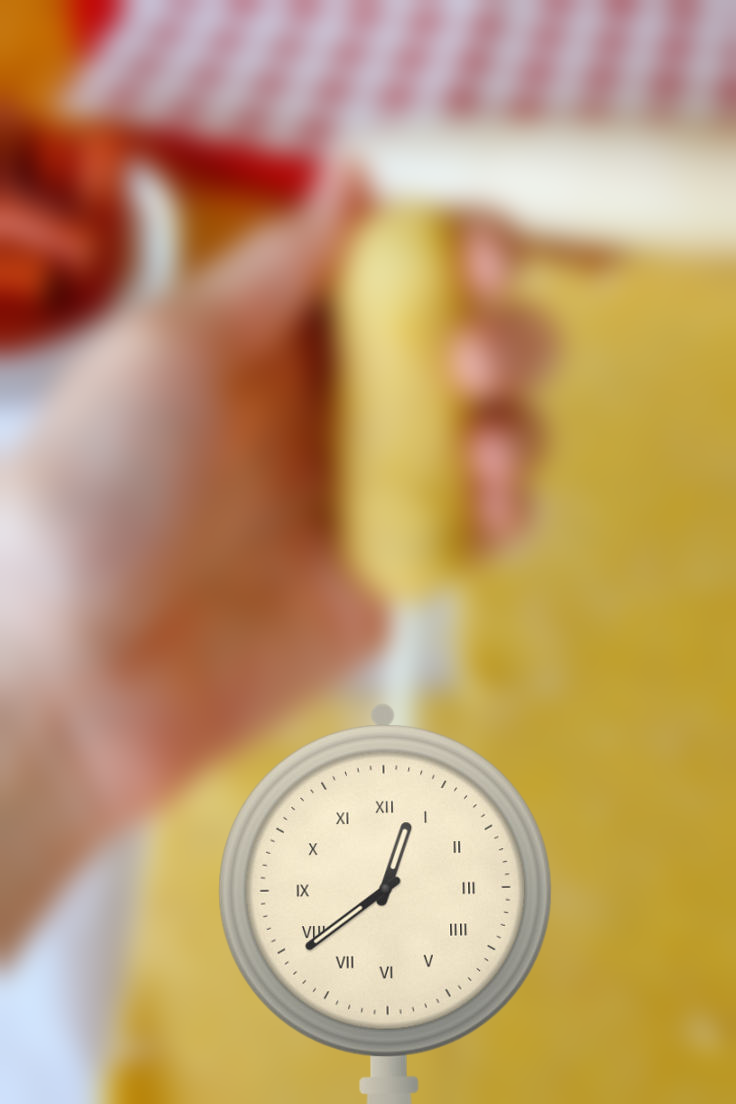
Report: h=12 m=39
